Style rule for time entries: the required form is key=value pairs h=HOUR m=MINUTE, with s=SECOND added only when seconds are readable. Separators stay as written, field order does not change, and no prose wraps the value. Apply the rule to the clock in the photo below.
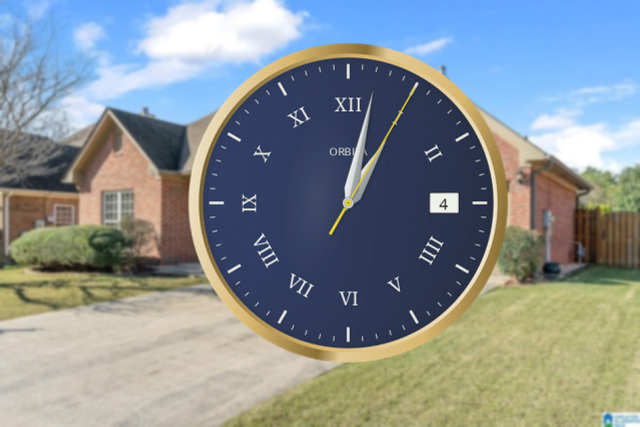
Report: h=1 m=2 s=5
